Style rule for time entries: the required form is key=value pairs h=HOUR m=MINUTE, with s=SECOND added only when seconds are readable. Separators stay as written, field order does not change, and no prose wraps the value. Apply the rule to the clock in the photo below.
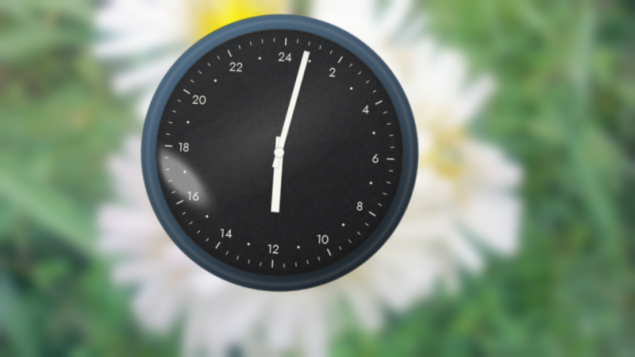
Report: h=12 m=2
